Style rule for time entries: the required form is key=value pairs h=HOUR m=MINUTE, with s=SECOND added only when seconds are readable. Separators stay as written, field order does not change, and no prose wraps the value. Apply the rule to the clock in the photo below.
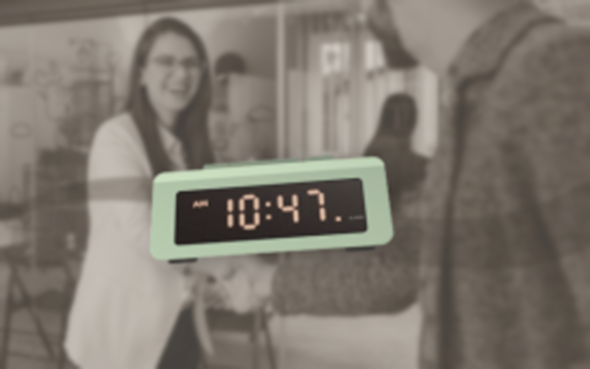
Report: h=10 m=47
